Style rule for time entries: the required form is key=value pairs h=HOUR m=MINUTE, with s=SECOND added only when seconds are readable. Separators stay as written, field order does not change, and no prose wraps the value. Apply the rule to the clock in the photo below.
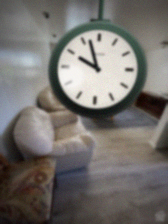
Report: h=9 m=57
